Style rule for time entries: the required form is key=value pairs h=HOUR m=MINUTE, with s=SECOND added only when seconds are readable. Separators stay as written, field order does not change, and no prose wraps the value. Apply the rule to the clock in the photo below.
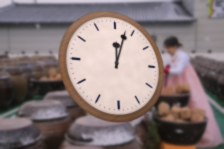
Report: h=12 m=3
